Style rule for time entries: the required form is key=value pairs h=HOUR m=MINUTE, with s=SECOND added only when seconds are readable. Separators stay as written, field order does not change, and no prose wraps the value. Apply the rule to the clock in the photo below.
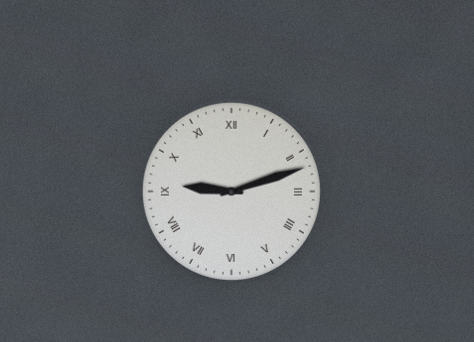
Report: h=9 m=12
